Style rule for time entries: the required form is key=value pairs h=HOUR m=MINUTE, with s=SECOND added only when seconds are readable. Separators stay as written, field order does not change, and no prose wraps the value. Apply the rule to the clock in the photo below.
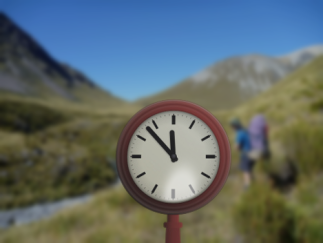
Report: h=11 m=53
